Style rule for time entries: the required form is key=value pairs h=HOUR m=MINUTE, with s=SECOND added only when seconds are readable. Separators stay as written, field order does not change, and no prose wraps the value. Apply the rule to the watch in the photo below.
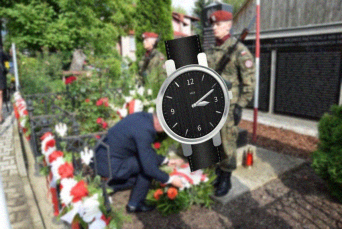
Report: h=3 m=11
